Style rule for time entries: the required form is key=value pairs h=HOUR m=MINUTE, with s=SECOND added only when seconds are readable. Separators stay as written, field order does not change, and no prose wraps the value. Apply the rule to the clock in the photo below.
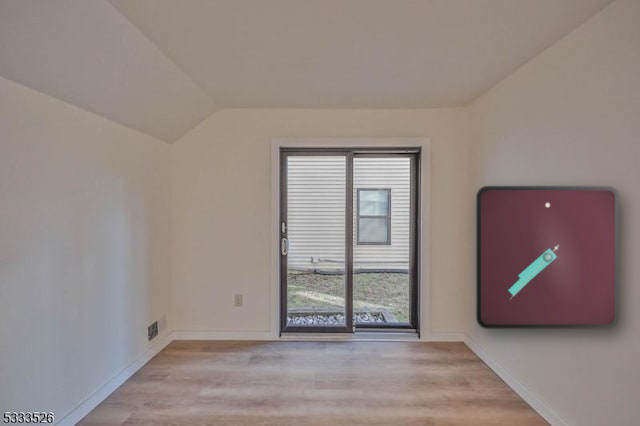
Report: h=7 m=37 s=37
